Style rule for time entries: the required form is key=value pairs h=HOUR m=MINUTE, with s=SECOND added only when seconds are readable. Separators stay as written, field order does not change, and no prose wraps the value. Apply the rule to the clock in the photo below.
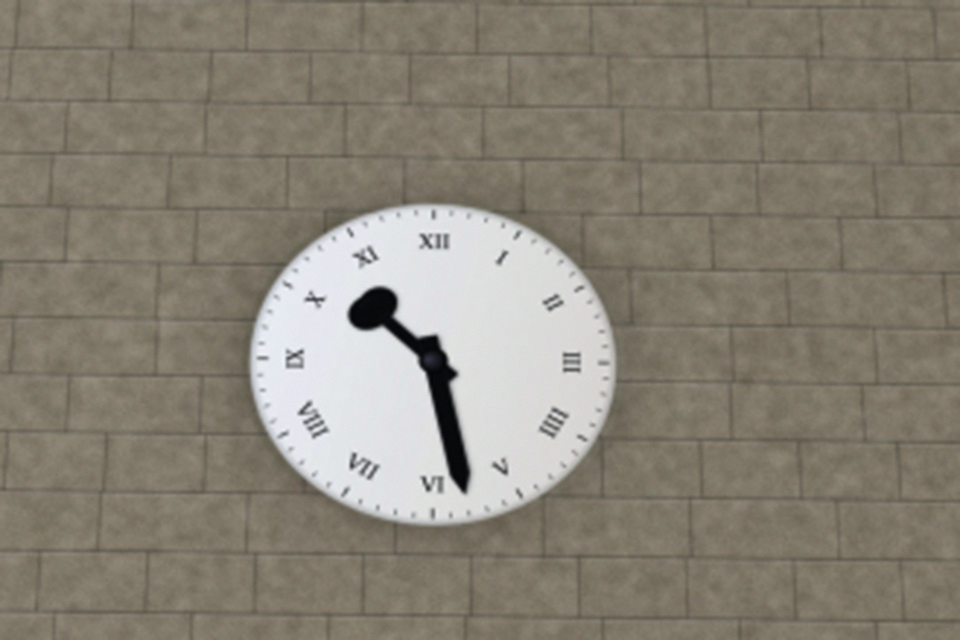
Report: h=10 m=28
